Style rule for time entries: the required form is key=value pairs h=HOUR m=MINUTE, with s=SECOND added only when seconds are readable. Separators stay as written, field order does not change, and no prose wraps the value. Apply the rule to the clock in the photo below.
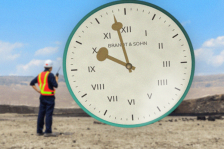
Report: h=9 m=58
